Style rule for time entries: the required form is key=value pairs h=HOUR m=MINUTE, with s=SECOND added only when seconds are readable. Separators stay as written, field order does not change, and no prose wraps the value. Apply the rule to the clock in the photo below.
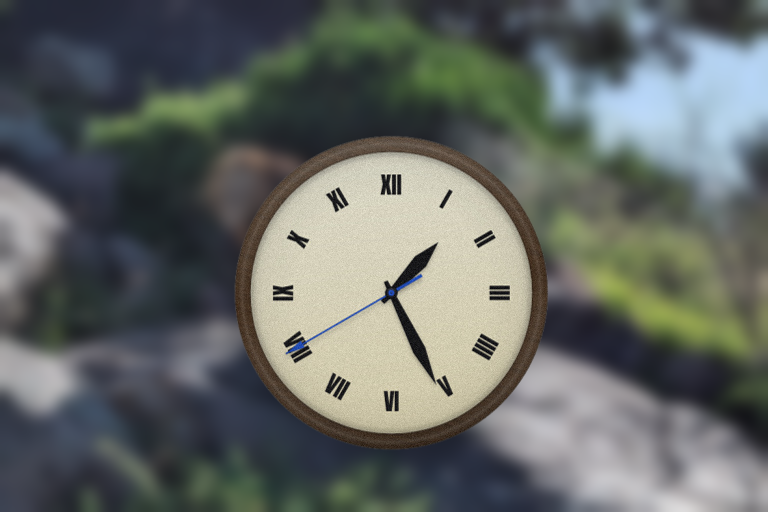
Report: h=1 m=25 s=40
